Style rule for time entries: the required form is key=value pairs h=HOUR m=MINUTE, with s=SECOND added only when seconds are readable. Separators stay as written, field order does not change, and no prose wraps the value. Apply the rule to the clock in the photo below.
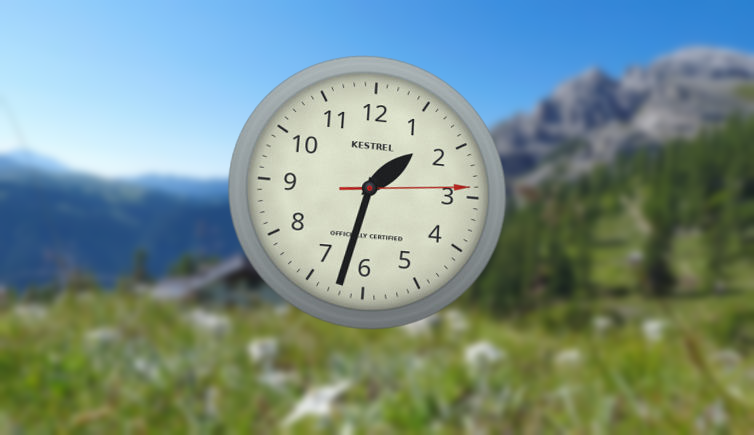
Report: h=1 m=32 s=14
